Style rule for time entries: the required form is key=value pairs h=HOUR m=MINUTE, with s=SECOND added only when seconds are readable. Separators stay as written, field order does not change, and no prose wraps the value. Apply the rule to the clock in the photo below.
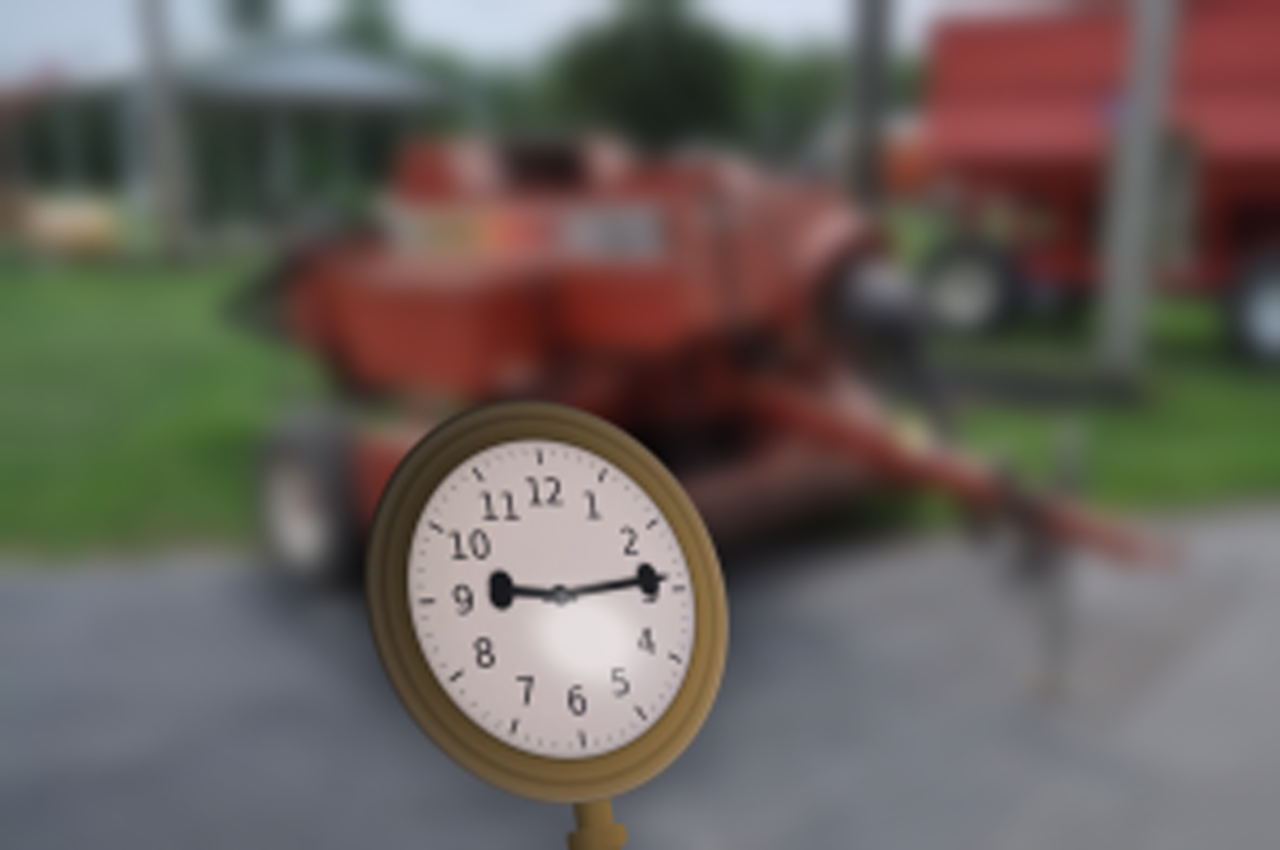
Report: h=9 m=14
